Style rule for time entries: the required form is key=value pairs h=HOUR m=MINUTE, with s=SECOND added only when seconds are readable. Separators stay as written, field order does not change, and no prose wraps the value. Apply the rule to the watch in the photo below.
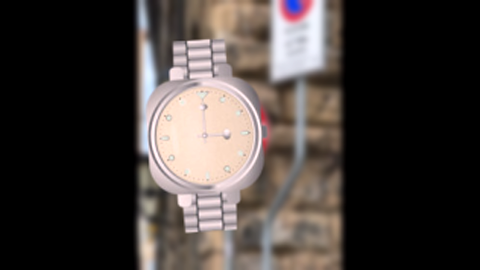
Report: h=3 m=0
